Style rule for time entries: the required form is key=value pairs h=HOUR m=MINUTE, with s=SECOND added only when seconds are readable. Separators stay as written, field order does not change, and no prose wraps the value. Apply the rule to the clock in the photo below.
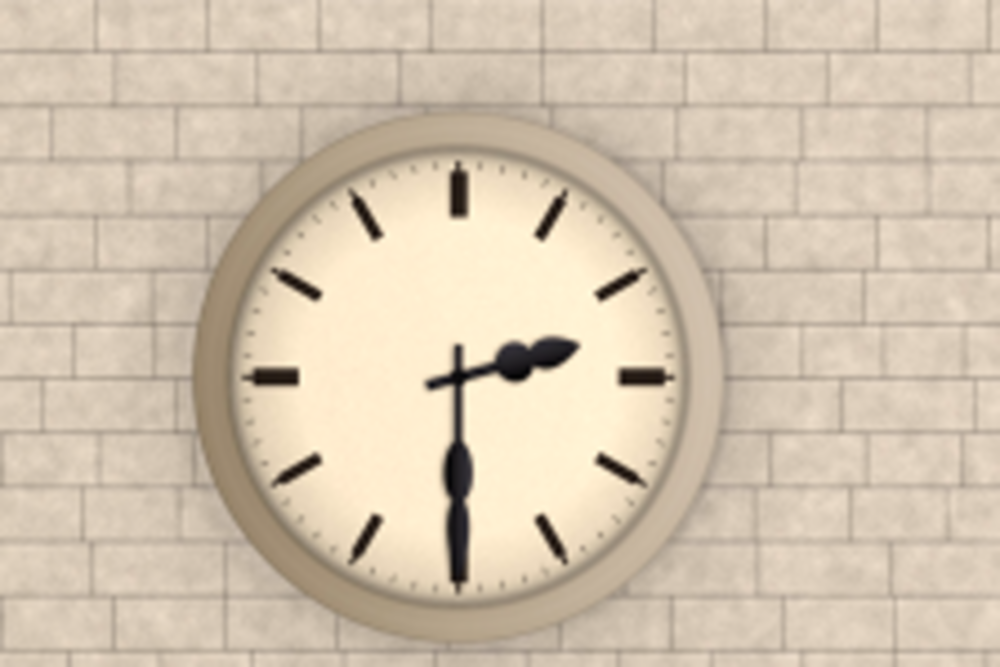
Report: h=2 m=30
